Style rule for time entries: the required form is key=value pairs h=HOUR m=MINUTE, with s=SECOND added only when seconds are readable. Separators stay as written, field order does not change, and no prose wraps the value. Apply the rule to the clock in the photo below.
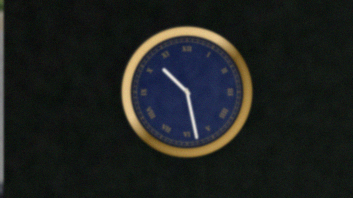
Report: h=10 m=28
